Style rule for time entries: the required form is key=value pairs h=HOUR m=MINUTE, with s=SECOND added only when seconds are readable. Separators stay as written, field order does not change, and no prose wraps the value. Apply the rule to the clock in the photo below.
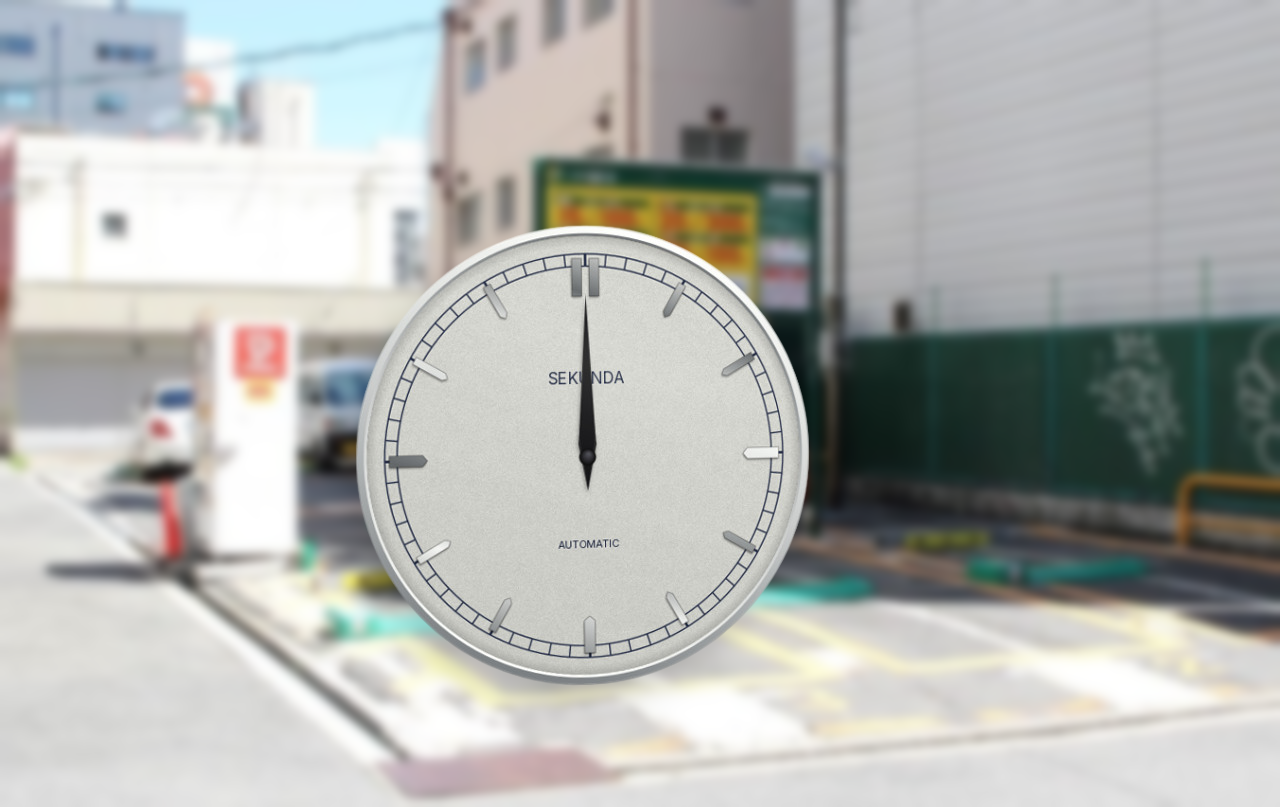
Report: h=12 m=0
